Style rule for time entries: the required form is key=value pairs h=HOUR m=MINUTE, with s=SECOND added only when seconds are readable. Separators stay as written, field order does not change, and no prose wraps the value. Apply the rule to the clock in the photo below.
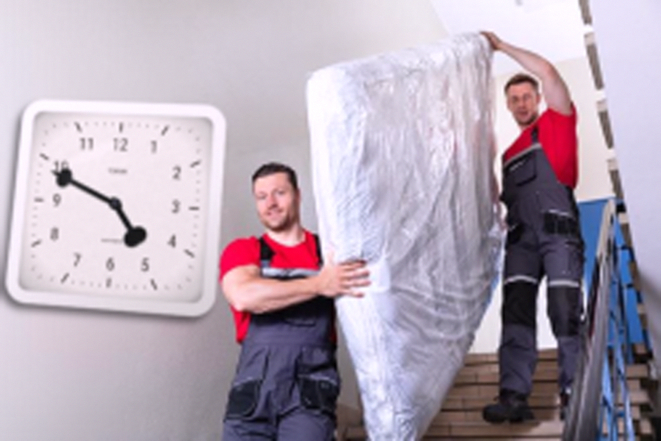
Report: h=4 m=49
